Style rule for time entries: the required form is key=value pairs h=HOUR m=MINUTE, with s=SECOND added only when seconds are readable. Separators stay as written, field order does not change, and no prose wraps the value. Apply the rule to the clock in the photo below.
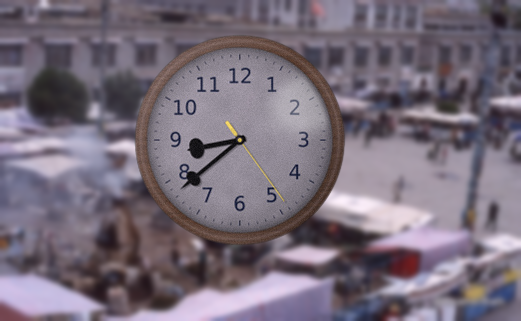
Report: h=8 m=38 s=24
